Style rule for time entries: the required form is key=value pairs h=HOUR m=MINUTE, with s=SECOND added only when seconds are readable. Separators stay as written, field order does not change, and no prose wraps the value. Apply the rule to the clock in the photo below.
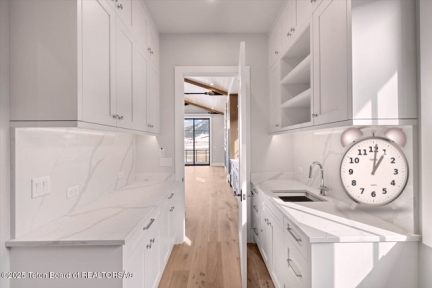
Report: h=1 m=1
